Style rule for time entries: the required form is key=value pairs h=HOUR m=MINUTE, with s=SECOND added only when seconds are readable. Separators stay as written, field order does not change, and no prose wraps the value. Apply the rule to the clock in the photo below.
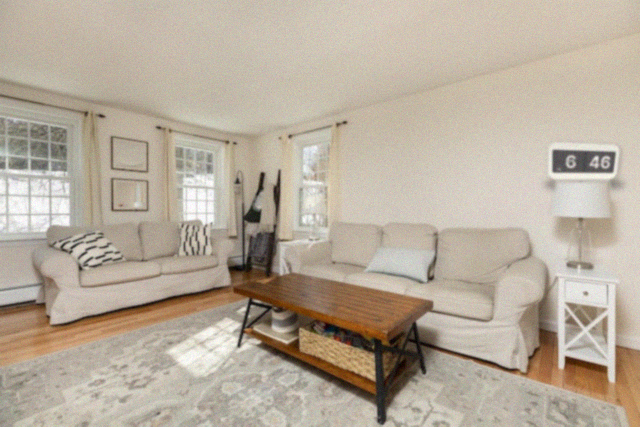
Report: h=6 m=46
